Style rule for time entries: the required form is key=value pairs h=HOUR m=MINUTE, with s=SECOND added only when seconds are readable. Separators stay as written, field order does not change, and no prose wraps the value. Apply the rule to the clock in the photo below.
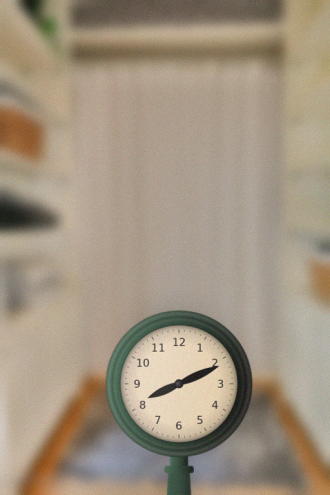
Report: h=8 m=11
